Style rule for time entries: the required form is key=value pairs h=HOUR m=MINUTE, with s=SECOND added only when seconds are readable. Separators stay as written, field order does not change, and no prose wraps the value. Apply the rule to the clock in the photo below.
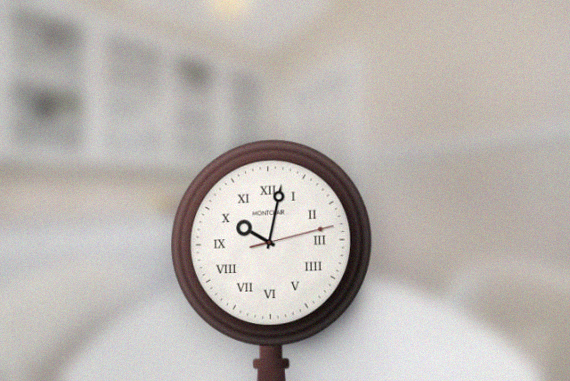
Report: h=10 m=2 s=13
